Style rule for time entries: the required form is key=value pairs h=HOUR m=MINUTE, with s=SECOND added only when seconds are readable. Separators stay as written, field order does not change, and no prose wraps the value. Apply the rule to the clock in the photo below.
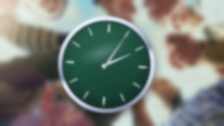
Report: h=2 m=5
